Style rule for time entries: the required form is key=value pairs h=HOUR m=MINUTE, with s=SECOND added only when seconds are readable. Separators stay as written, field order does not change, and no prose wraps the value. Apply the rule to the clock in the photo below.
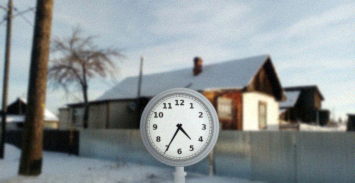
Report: h=4 m=35
